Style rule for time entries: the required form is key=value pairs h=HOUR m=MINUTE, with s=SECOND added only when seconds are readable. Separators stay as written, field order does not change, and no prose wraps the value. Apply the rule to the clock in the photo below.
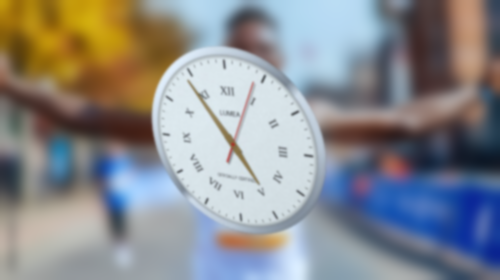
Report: h=4 m=54 s=4
